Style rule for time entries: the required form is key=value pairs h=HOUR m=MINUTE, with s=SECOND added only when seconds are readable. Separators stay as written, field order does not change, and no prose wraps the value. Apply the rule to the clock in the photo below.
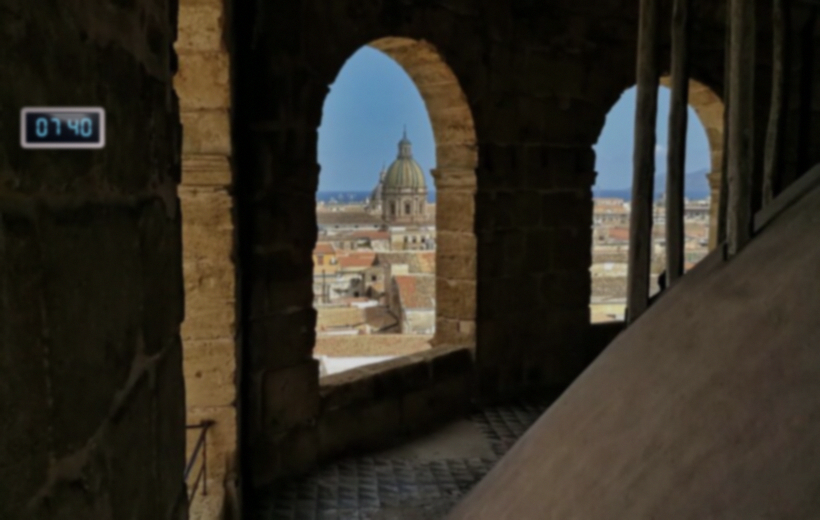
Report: h=7 m=40
